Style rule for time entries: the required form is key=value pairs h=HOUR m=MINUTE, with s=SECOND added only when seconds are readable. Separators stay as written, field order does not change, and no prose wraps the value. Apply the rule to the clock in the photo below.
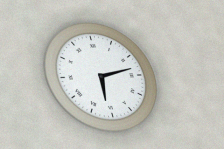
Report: h=6 m=13
